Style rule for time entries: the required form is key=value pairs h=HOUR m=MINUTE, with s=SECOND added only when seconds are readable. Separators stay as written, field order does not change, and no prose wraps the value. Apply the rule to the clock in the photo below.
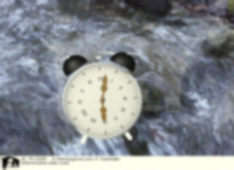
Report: h=6 m=2
